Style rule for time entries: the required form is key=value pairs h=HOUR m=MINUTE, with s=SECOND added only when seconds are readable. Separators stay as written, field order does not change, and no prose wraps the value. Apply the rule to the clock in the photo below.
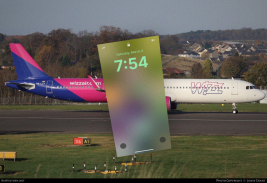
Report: h=7 m=54
